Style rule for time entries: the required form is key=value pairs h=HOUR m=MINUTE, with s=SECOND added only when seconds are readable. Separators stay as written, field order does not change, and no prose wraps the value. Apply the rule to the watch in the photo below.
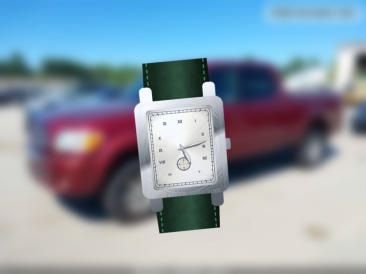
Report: h=5 m=13
